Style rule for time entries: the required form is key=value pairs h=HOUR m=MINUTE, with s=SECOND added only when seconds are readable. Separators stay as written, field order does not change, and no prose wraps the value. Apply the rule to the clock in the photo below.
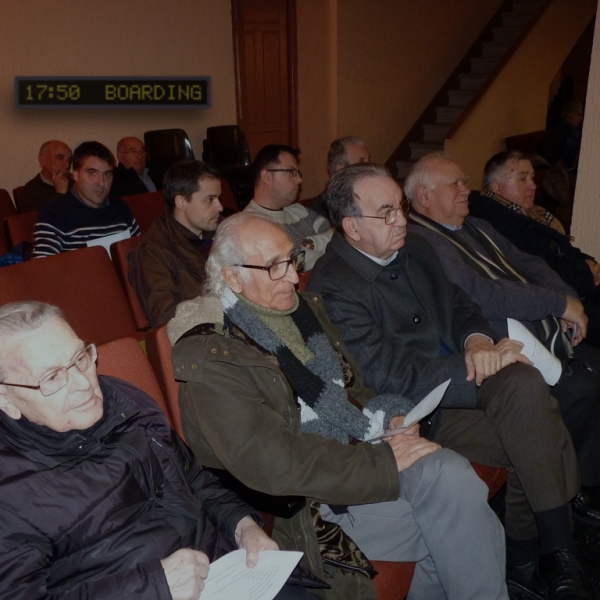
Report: h=17 m=50
